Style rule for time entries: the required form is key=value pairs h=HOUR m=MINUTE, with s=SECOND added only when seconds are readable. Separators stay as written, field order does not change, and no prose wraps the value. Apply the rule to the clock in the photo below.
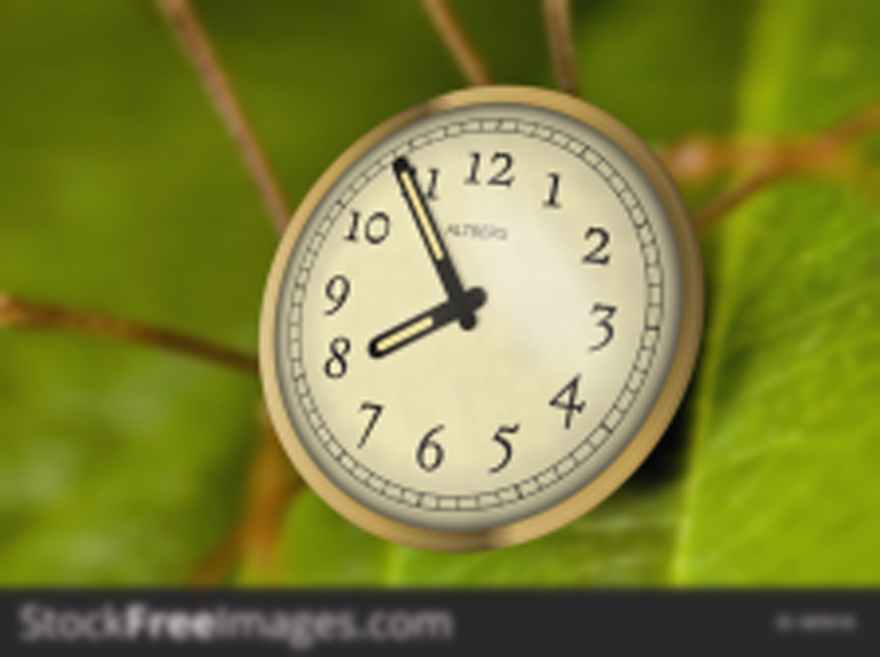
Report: h=7 m=54
